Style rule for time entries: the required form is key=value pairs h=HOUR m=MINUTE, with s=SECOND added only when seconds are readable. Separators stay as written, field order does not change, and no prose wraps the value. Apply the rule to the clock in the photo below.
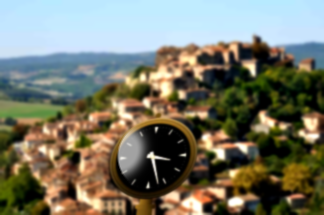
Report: h=3 m=27
